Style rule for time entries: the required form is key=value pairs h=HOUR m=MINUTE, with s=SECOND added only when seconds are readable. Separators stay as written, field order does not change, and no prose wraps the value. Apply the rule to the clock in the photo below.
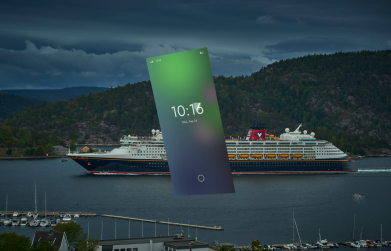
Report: h=10 m=16
